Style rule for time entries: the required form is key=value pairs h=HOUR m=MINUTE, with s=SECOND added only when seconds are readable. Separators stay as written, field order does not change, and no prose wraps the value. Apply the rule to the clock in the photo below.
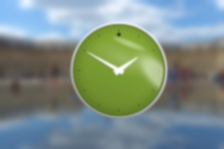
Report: h=1 m=50
